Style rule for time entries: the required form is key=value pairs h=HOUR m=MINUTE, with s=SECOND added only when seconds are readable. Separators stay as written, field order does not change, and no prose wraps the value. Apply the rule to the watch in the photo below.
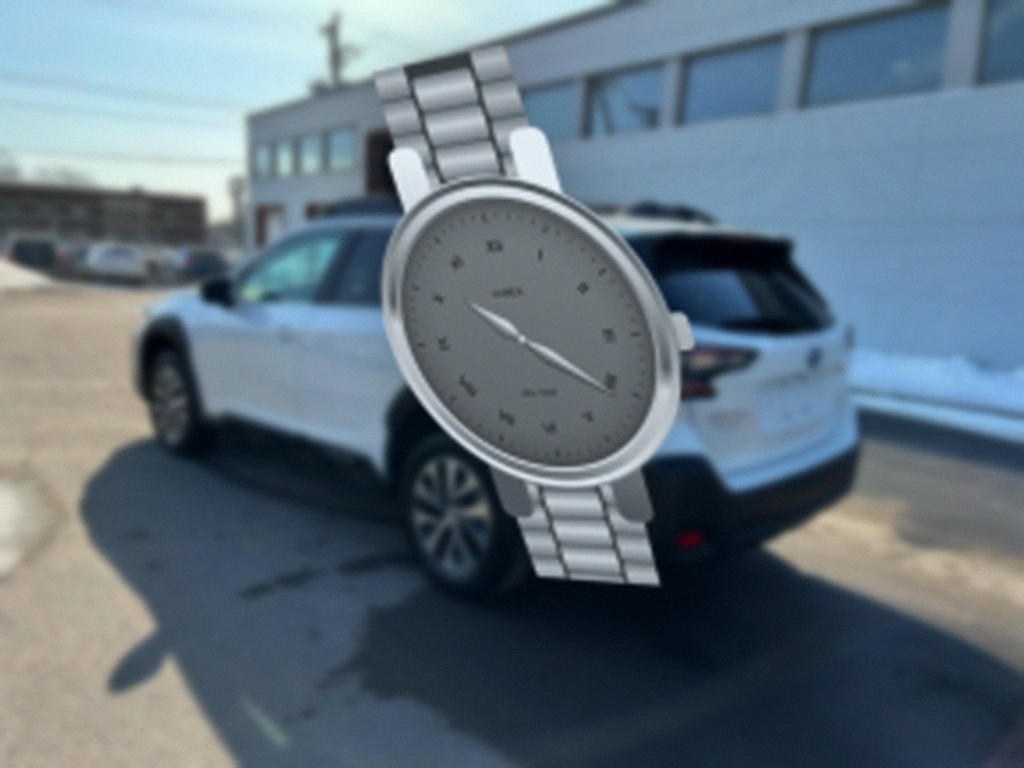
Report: h=10 m=21
